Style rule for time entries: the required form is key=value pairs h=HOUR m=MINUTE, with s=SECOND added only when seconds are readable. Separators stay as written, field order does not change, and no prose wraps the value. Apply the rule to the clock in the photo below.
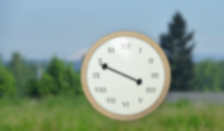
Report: h=3 m=49
